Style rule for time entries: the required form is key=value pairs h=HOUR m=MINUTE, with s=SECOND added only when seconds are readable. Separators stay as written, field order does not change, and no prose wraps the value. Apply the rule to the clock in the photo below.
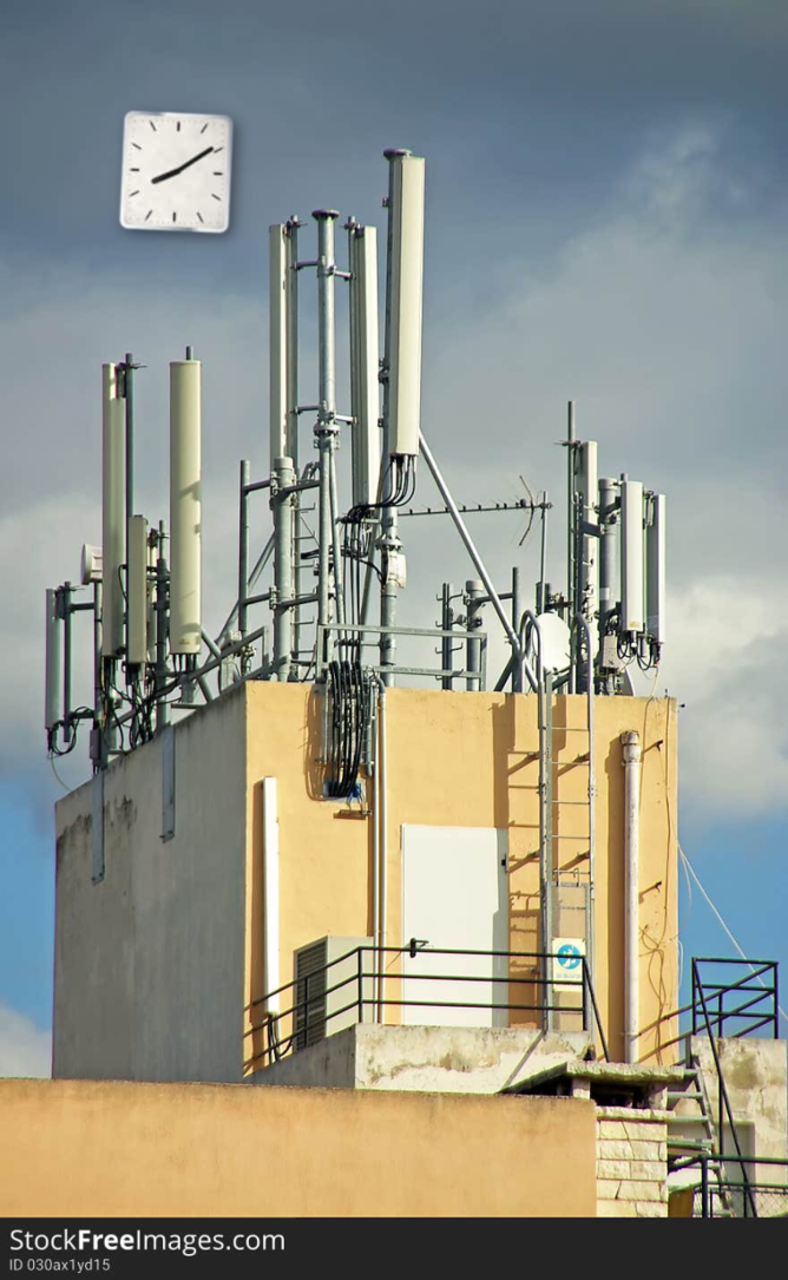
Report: h=8 m=9
